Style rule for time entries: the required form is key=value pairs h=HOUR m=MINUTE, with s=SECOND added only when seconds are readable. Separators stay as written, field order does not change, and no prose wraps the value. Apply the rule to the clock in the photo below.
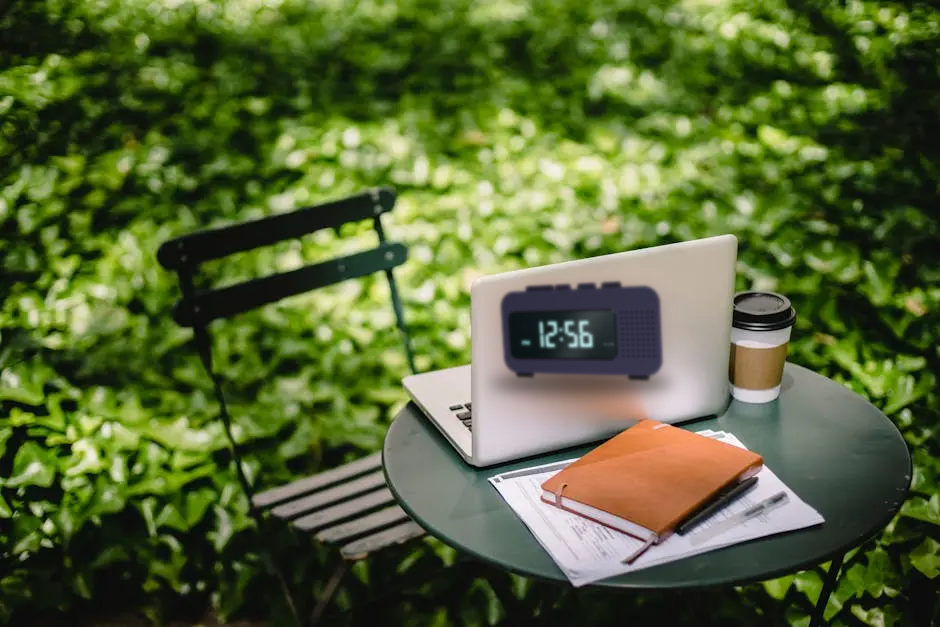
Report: h=12 m=56
